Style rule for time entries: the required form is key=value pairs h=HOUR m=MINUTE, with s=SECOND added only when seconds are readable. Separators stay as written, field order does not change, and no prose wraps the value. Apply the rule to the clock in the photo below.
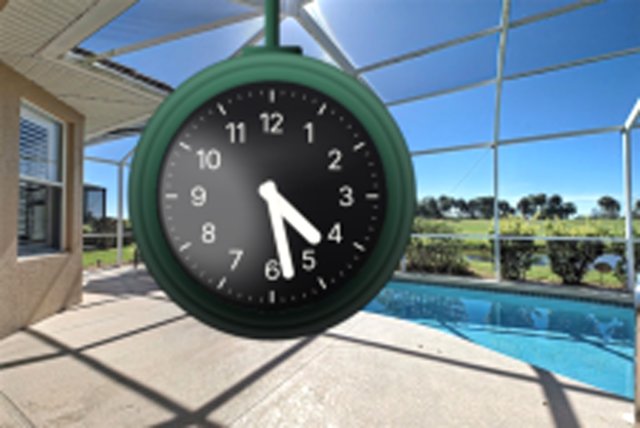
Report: h=4 m=28
